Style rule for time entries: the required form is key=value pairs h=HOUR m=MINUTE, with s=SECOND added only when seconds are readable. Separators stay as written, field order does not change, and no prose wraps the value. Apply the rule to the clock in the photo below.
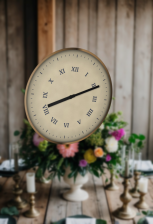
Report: h=8 m=11
